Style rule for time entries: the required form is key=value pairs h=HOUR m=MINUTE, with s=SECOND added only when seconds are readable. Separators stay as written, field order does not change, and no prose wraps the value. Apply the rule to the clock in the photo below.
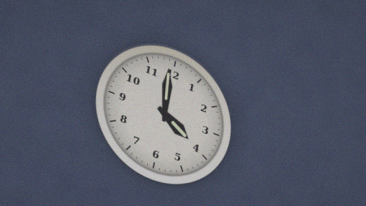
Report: h=3 m=59
